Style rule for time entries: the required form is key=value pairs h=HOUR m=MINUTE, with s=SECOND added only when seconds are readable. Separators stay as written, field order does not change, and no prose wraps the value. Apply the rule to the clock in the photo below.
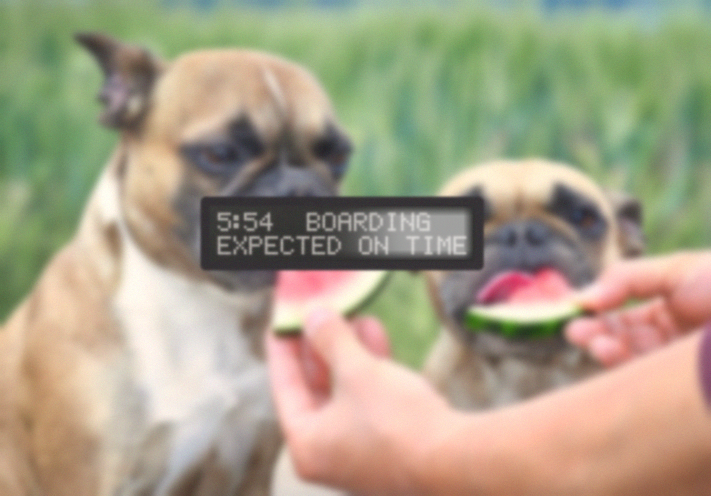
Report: h=5 m=54
